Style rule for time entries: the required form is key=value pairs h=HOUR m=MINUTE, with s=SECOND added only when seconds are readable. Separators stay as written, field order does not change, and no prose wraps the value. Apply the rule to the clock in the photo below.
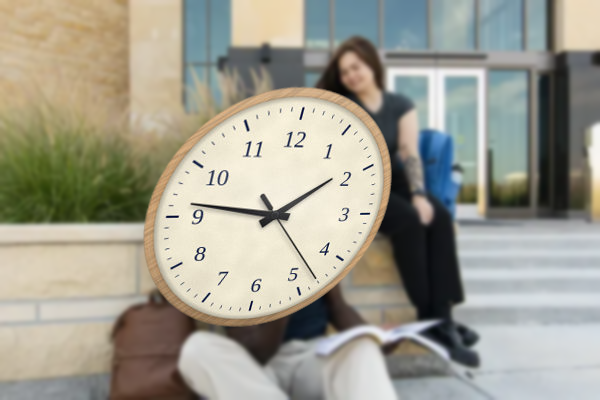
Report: h=1 m=46 s=23
